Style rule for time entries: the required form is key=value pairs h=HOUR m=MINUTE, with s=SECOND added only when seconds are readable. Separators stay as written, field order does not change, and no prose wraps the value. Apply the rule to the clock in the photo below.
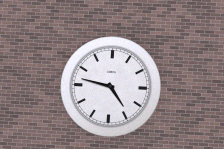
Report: h=4 m=47
